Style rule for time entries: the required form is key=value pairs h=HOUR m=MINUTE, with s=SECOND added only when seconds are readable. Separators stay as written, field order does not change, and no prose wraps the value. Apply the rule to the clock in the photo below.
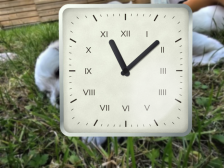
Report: h=11 m=8
